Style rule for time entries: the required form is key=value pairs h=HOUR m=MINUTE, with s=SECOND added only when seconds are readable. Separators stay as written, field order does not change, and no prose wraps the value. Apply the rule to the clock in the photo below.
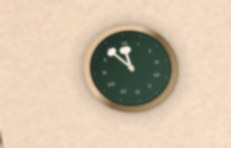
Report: h=11 m=54
